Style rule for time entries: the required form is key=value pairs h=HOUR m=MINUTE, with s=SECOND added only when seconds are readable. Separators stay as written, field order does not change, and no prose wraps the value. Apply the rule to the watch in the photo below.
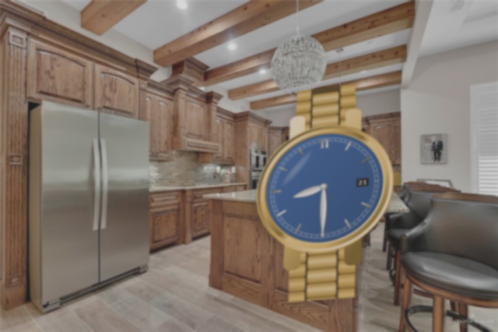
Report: h=8 m=30
